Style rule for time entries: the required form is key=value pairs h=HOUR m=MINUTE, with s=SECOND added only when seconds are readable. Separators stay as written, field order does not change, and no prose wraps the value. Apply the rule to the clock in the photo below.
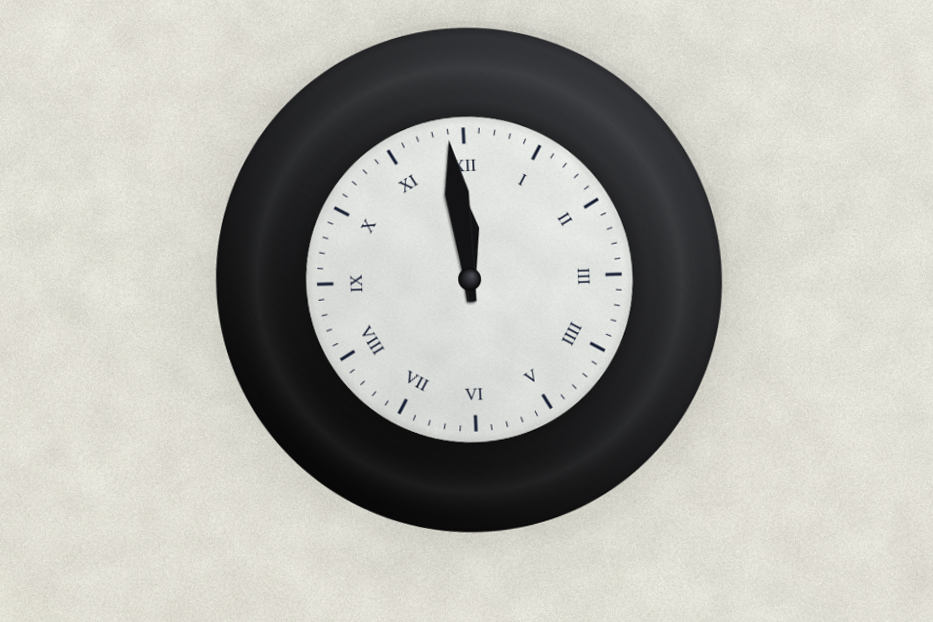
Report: h=11 m=59
